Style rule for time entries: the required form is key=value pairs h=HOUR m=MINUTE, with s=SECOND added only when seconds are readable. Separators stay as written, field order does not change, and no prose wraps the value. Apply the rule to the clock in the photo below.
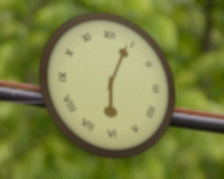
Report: h=6 m=4
